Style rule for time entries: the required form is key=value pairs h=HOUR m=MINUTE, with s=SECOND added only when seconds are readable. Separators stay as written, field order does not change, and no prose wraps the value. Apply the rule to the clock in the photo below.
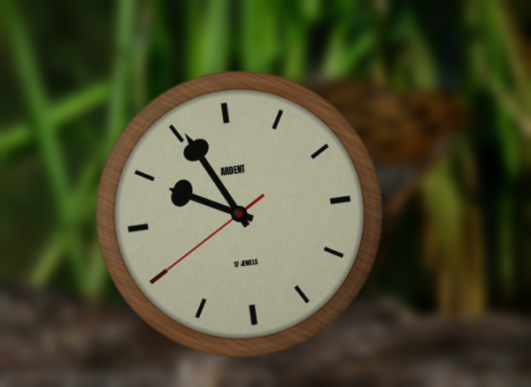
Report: h=9 m=55 s=40
